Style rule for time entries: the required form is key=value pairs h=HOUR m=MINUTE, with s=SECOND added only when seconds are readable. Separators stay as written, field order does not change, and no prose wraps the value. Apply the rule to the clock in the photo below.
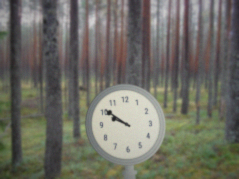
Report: h=9 m=51
